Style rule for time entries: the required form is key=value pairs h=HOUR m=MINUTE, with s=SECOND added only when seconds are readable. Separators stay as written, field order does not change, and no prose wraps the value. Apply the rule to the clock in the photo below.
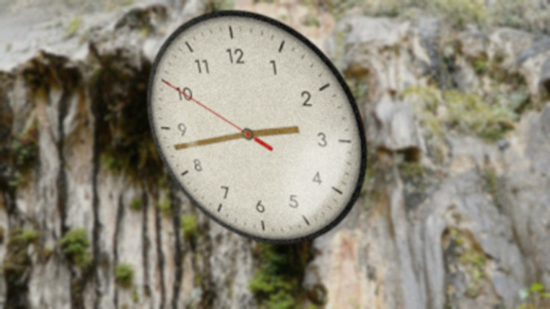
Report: h=2 m=42 s=50
